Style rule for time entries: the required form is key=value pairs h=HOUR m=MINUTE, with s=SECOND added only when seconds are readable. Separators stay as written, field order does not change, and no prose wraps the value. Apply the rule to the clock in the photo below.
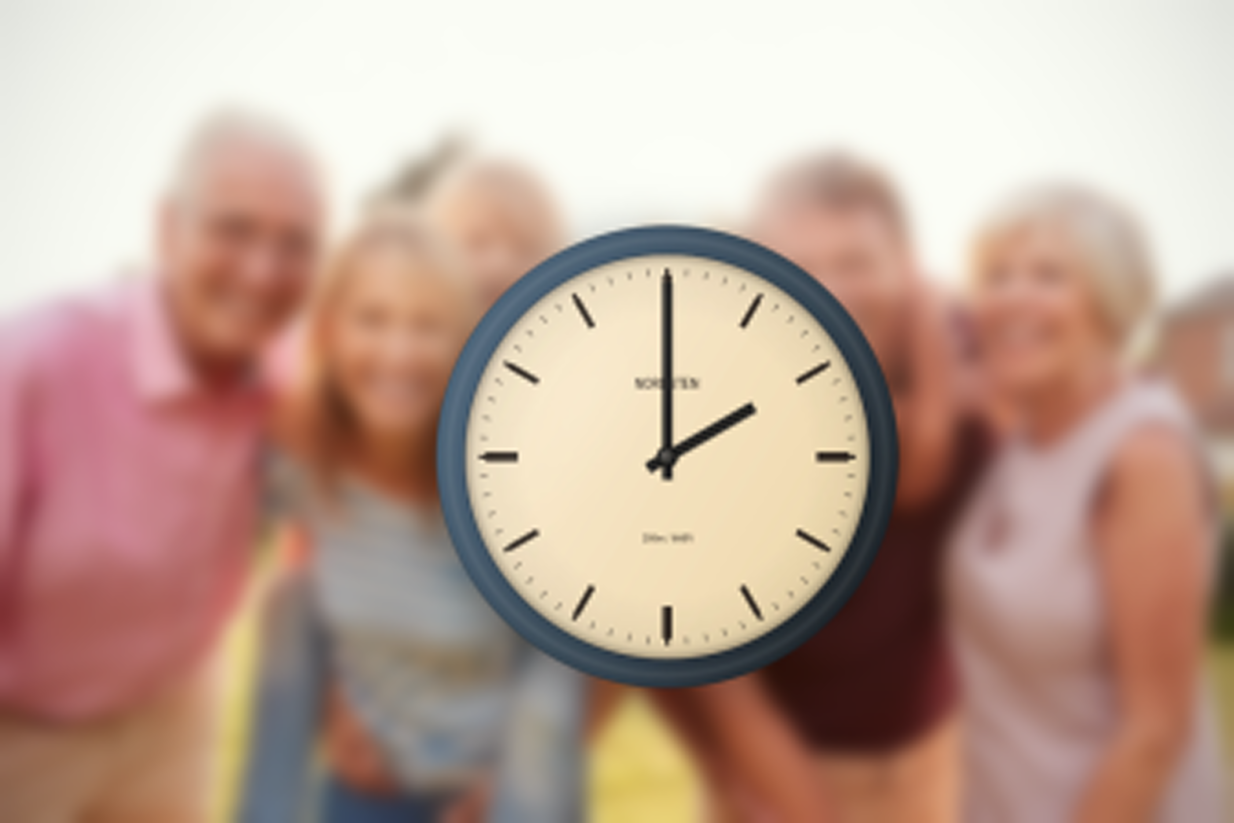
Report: h=2 m=0
